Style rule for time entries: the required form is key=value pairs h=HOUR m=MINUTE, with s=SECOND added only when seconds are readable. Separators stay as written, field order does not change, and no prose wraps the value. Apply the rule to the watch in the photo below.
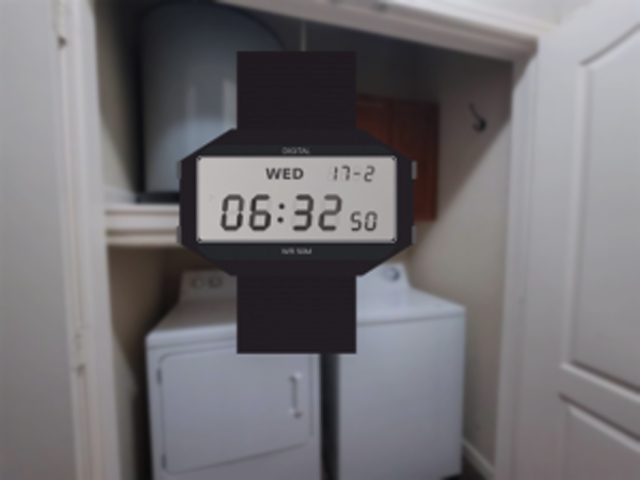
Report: h=6 m=32 s=50
